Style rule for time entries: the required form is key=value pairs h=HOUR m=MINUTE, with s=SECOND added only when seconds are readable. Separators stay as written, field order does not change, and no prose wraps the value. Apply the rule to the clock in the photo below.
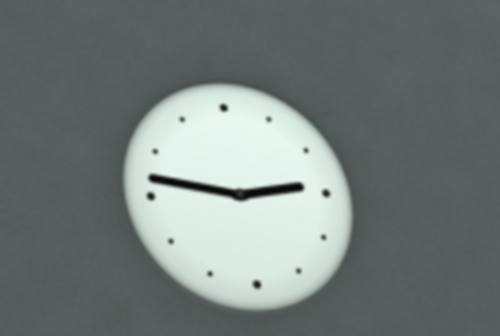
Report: h=2 m=47
